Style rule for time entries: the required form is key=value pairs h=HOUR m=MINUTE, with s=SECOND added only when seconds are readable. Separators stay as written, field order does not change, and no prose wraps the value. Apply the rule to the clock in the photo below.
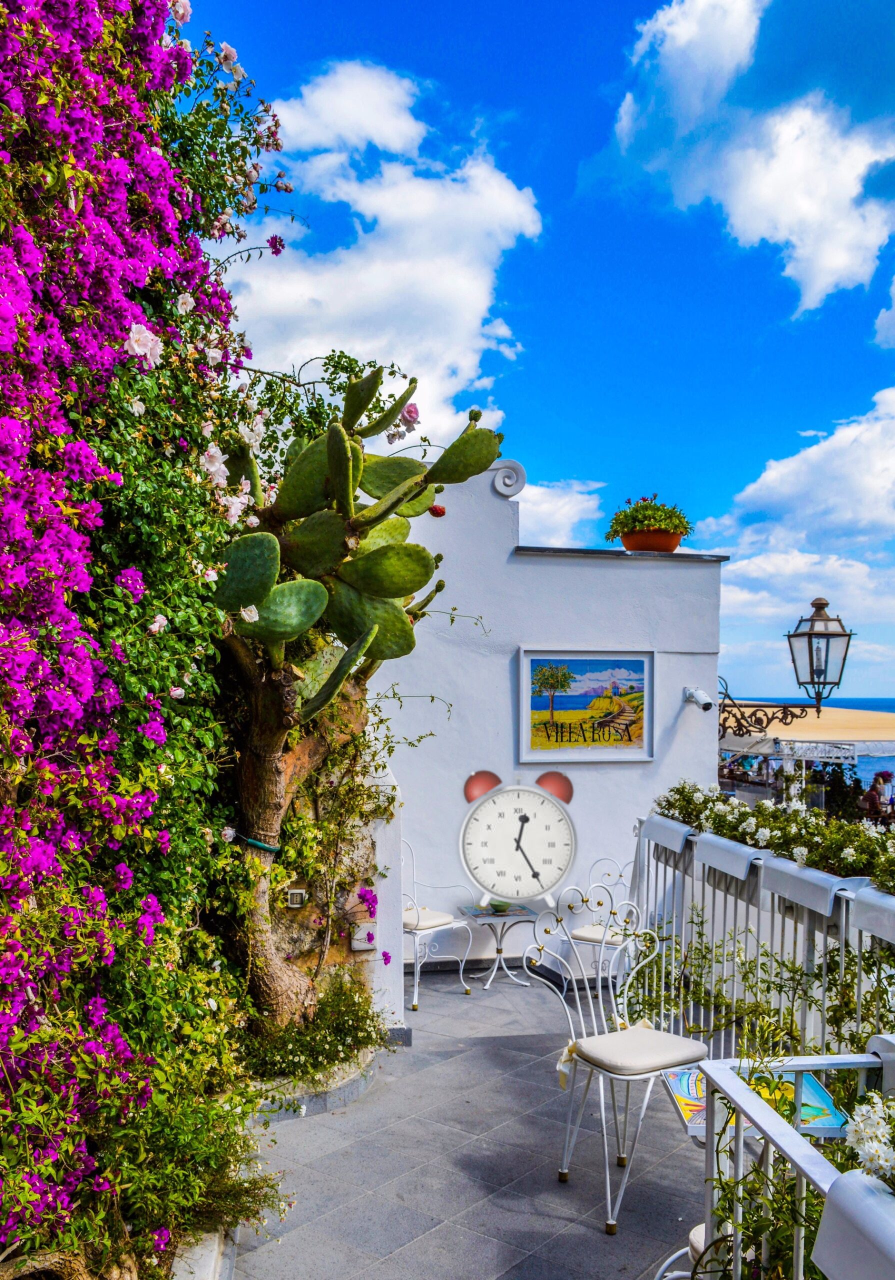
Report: h=12 m=25
